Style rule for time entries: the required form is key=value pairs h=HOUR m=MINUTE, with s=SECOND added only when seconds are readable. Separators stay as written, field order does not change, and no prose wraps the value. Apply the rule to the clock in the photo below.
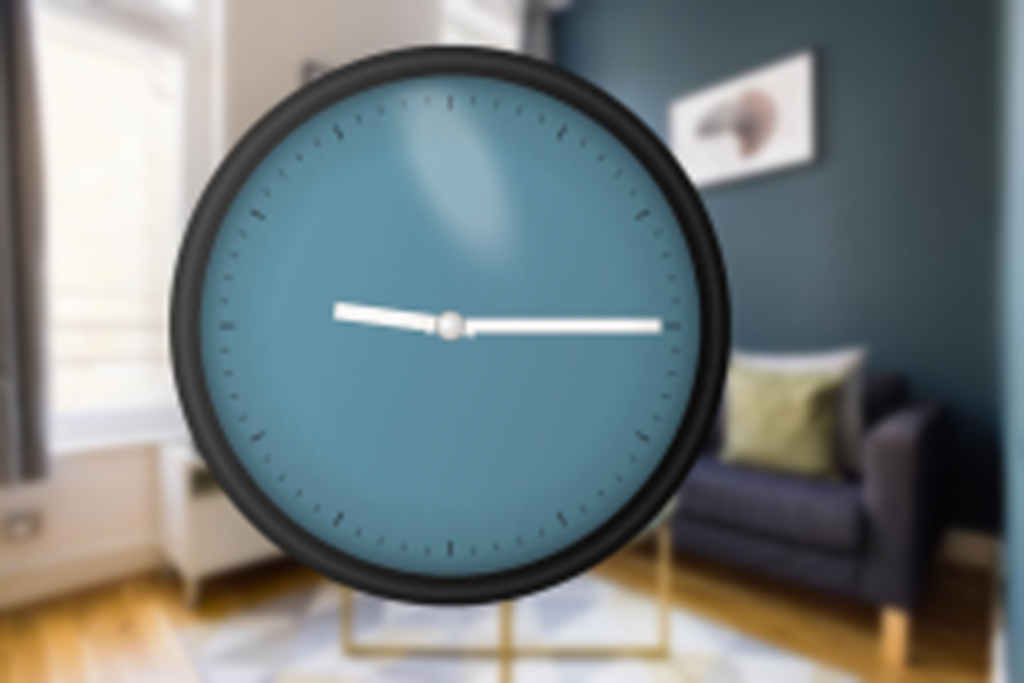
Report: h=9 m=15
